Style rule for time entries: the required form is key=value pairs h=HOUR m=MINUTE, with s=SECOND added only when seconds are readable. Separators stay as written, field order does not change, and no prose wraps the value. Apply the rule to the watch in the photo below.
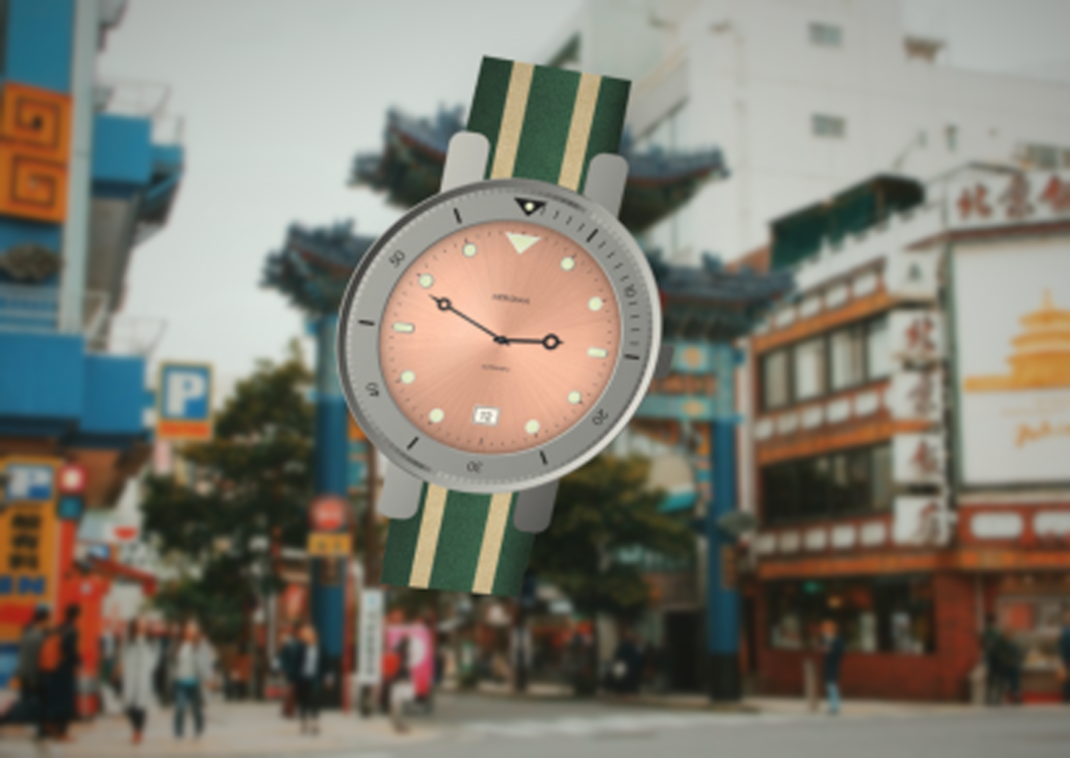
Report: h=2 m=49
